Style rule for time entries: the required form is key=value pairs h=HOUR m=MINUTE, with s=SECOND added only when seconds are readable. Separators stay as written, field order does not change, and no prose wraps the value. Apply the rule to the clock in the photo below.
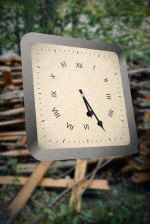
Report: h=5 m=25
